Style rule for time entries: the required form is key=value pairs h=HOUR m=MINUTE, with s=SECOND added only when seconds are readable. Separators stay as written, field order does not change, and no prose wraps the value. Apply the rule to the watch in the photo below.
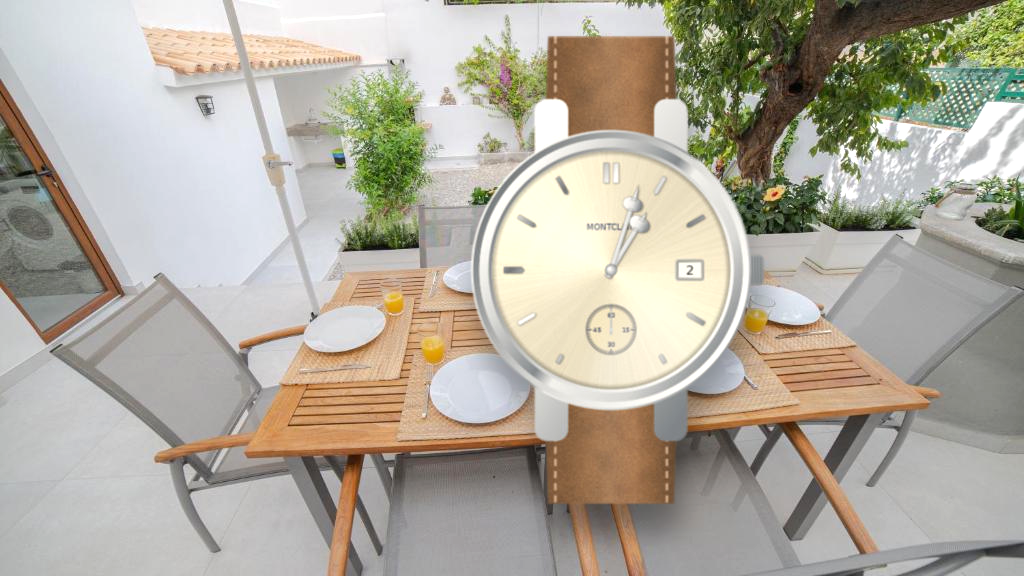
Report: h=1 m=3
